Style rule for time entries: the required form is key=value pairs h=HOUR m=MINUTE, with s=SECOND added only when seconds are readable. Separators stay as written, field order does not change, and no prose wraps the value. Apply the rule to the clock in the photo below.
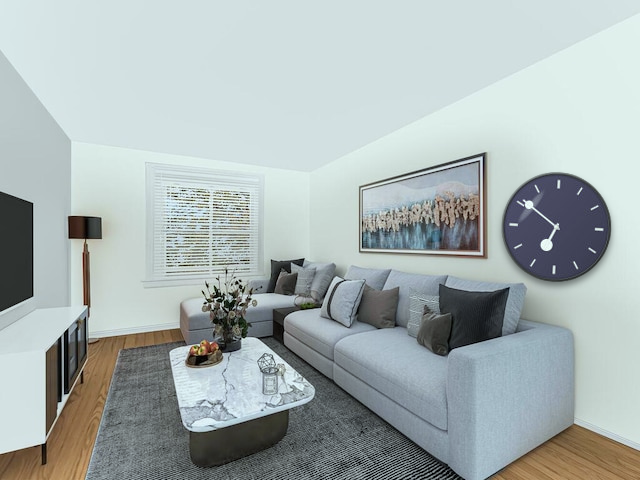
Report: h=6 m=51
